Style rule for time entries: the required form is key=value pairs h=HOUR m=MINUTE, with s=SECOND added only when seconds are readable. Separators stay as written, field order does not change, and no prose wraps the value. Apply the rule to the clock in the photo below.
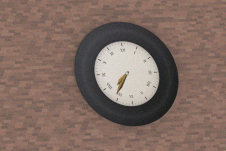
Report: h=7 m=36
